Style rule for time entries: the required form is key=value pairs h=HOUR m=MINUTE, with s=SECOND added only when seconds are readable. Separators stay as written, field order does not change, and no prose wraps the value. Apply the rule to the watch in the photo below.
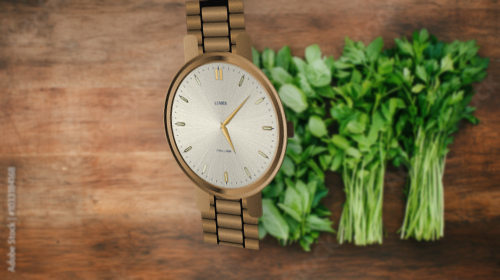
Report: h=5 m=8
